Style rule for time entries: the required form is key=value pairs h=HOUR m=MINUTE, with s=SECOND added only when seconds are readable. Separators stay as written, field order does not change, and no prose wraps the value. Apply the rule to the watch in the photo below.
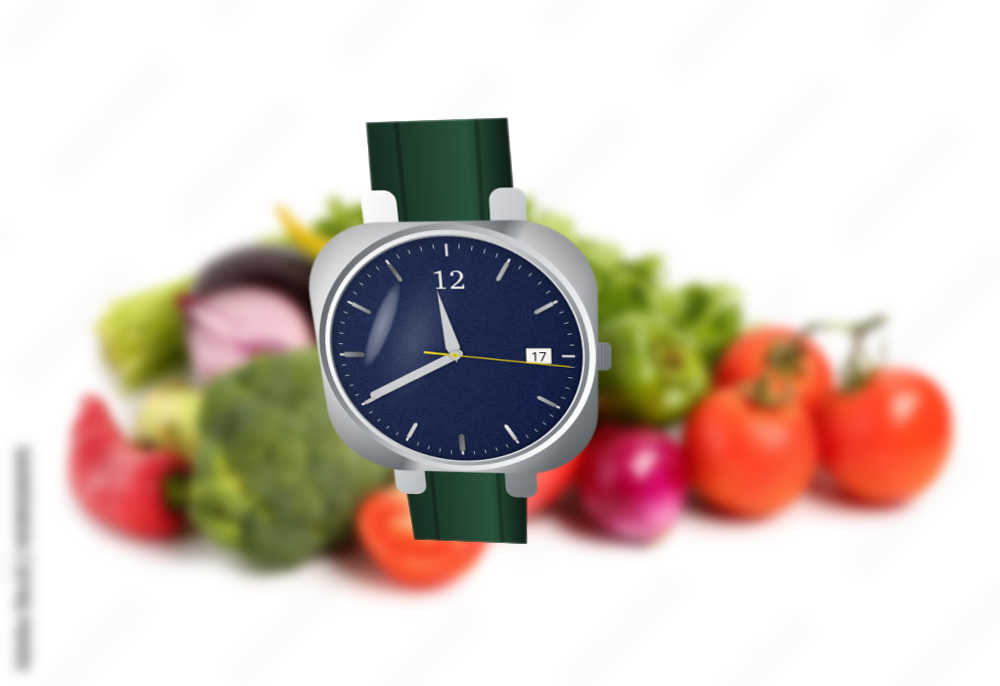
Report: h=11 m=40 s=16
